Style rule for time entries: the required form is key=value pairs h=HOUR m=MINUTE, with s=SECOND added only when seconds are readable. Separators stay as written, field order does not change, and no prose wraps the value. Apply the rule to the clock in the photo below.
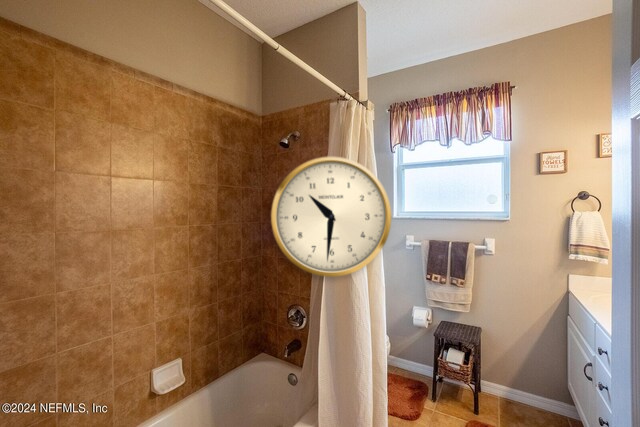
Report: h=10 m=31
